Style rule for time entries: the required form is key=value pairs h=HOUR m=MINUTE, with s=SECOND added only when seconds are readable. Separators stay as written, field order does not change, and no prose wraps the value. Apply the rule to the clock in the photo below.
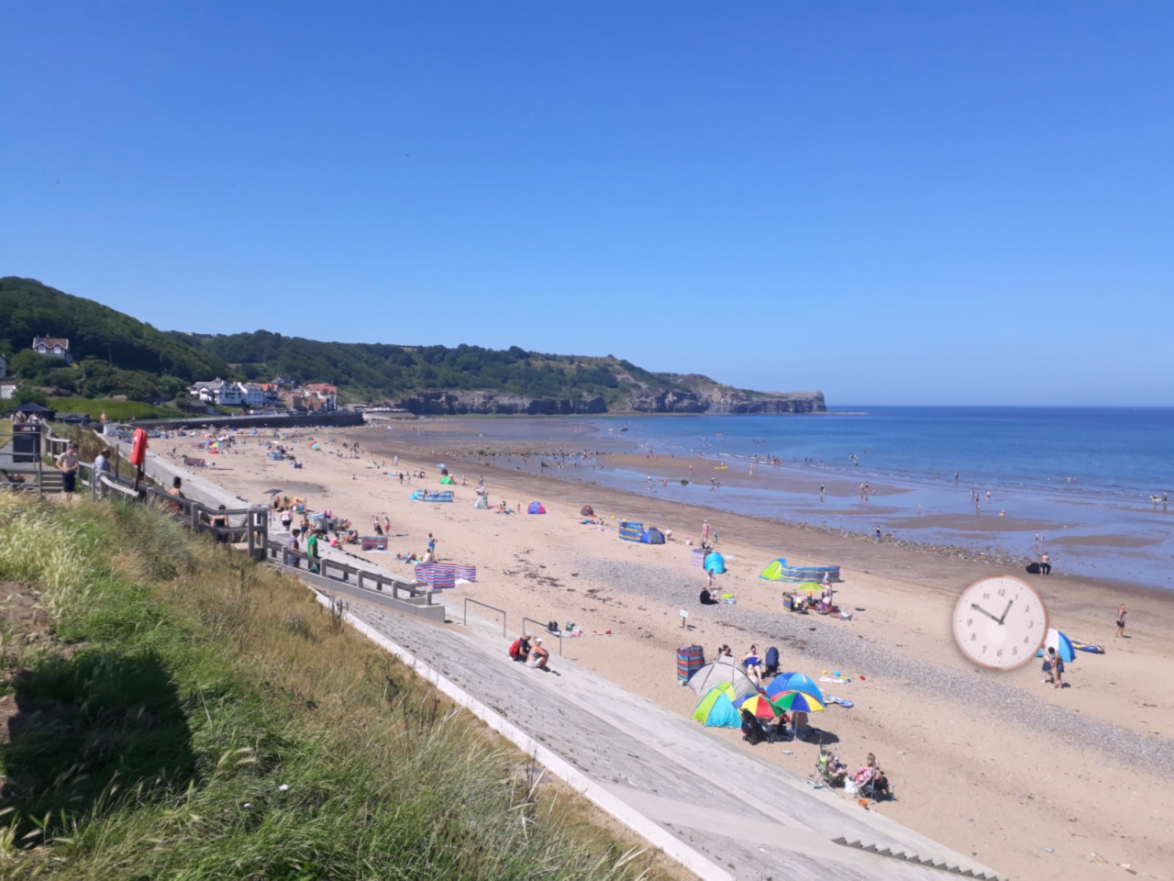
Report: h=12 m=50
